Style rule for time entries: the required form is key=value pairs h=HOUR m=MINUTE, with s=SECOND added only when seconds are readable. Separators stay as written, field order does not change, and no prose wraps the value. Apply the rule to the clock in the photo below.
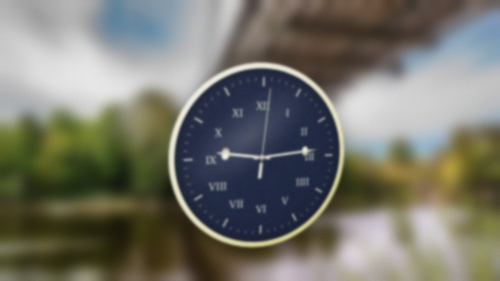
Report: h=9 m=14 s=1
